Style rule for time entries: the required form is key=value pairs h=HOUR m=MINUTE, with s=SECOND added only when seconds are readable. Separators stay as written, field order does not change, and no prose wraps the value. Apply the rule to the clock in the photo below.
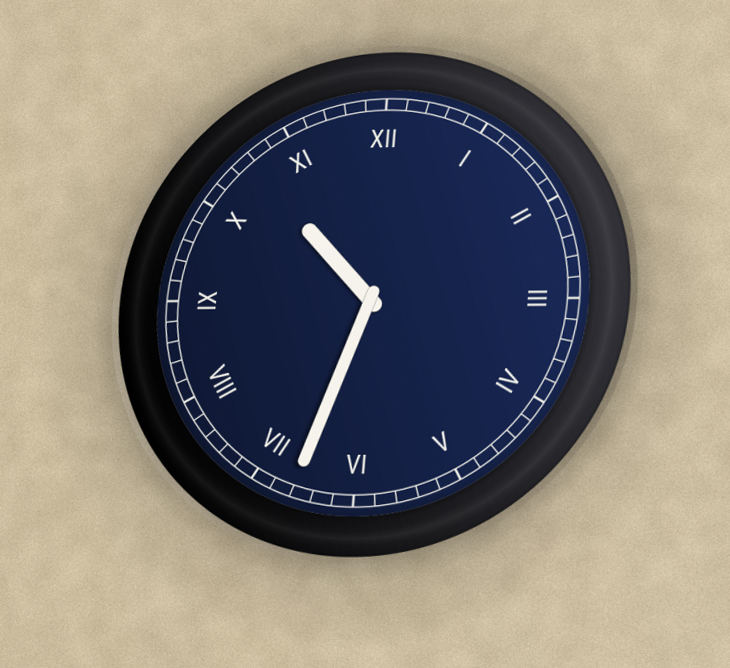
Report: h=10 m=33
